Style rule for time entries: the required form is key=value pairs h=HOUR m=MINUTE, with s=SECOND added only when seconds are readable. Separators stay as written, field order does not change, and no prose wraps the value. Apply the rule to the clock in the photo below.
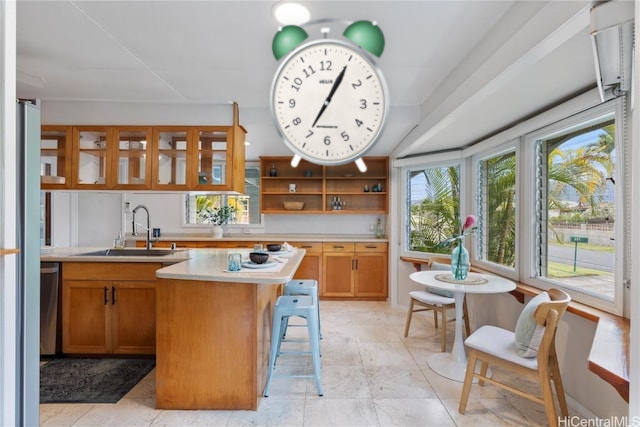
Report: h=7 m=5
